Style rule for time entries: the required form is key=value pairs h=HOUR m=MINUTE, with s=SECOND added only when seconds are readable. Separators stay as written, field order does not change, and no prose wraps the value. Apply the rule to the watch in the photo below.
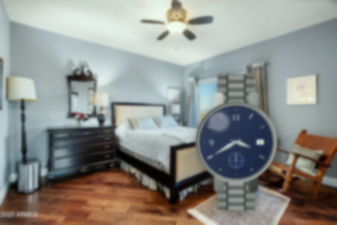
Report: h=3 m=40
